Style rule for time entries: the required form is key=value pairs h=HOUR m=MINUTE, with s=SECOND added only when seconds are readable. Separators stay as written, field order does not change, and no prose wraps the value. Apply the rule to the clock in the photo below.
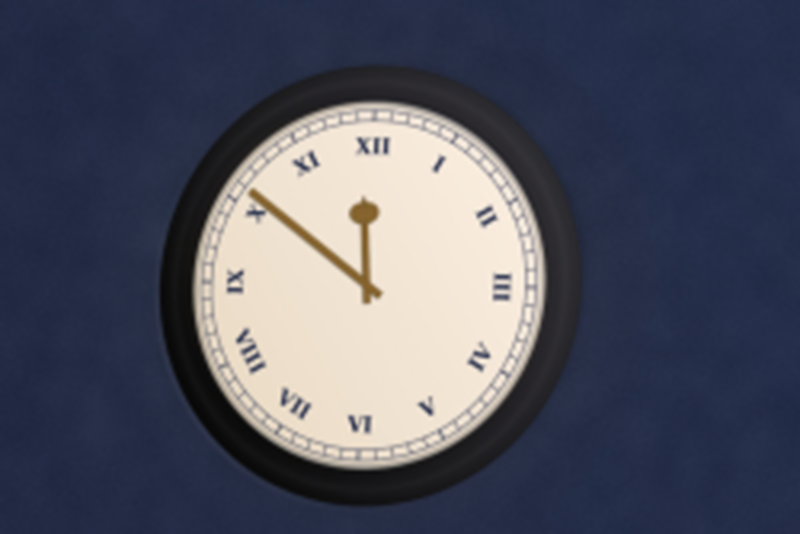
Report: h=11 m=51
